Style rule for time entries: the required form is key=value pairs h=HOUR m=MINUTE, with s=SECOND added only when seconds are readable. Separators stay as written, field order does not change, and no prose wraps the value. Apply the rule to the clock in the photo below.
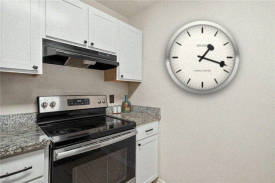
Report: h=1 m=18
